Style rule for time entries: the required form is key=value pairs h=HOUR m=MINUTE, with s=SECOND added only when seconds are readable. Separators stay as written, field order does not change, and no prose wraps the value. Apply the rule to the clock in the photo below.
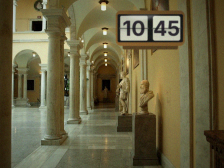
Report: h=10 m=45
